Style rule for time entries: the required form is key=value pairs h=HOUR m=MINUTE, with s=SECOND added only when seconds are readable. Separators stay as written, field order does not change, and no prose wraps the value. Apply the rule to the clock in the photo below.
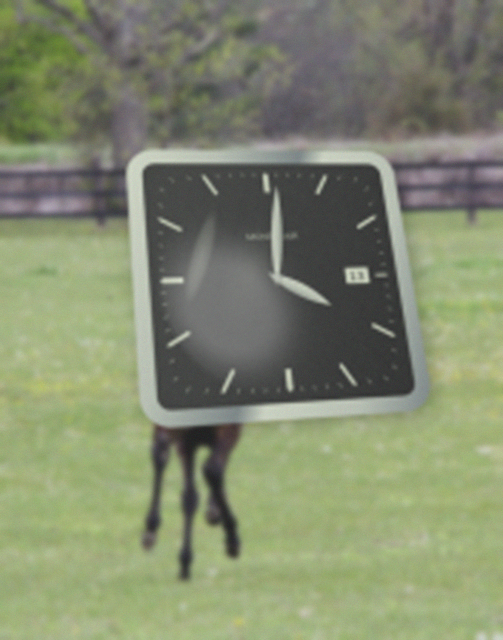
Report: h=4 m=1
